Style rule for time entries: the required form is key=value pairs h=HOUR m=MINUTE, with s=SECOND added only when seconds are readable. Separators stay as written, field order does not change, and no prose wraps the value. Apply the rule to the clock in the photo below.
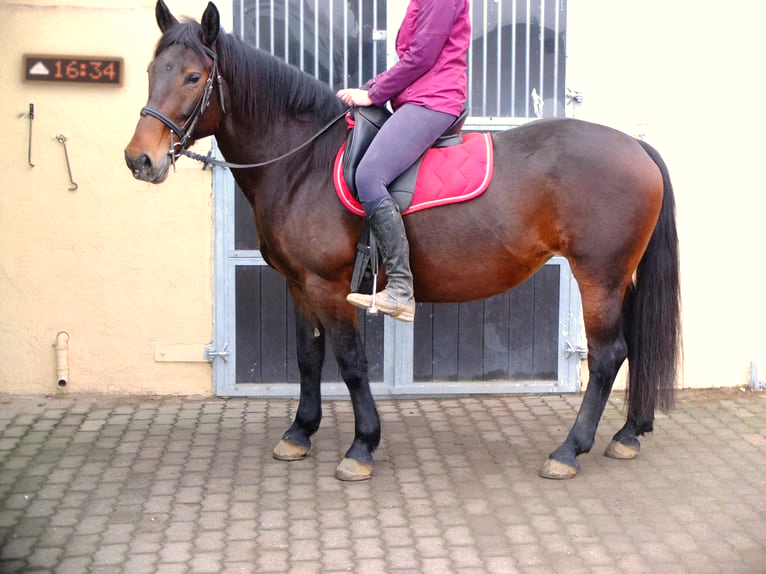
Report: h=16 m=34
